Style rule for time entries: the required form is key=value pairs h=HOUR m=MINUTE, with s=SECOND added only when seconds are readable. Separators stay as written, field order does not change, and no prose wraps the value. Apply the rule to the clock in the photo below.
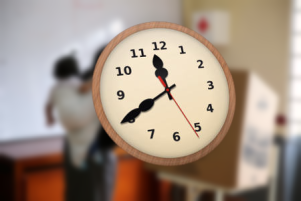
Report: h=11 m=40 s=26
